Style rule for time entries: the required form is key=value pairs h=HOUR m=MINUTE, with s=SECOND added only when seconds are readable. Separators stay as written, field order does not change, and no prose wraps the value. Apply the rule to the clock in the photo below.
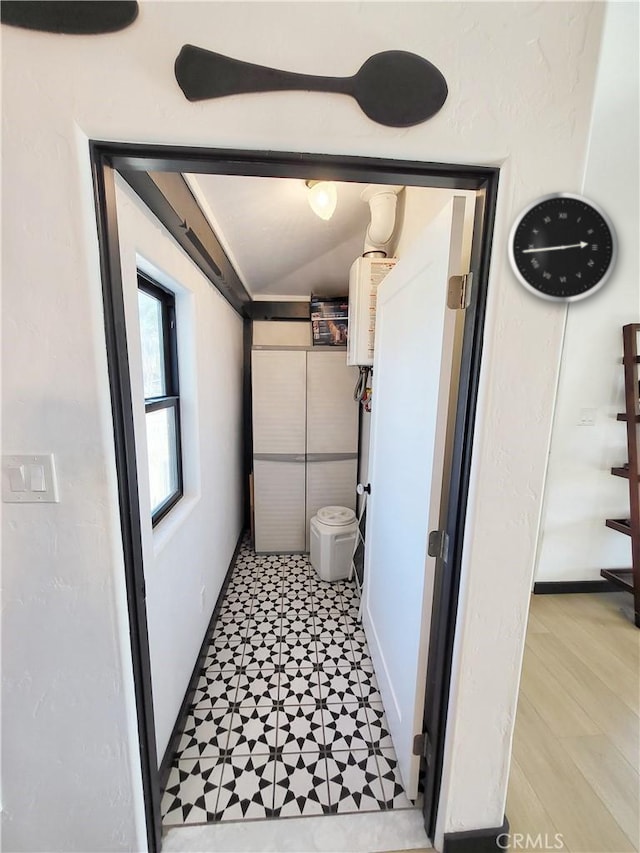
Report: h=2 m=44
